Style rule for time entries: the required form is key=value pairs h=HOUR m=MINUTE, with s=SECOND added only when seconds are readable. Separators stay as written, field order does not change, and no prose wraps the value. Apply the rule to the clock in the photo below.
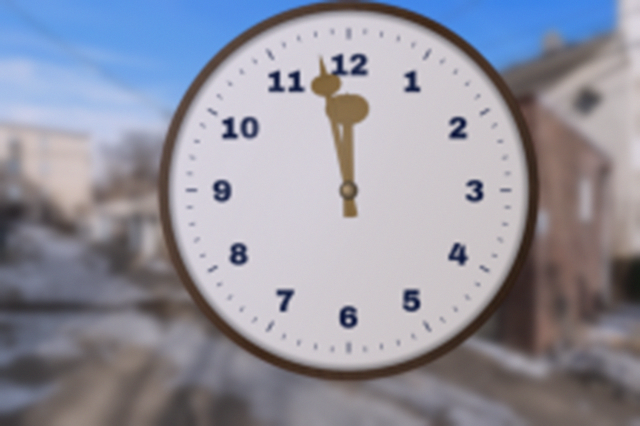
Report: h=11 m=58
